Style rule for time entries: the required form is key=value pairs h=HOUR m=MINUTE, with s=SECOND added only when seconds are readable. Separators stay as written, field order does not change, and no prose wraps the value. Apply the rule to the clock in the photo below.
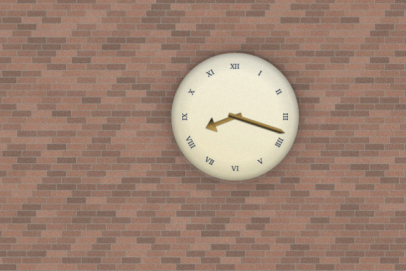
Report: h=8 m=18
